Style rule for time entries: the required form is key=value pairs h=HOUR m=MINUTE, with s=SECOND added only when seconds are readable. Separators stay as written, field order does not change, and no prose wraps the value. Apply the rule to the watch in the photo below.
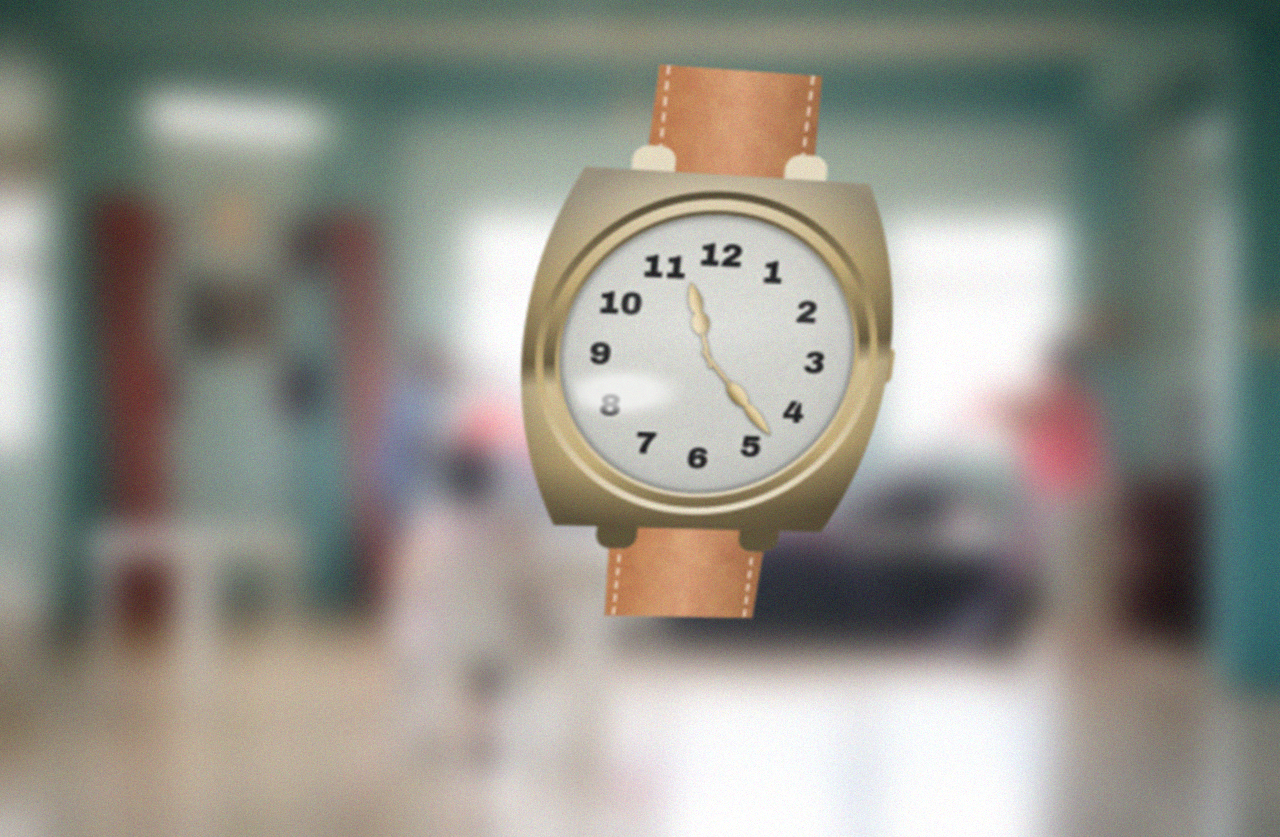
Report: h=11 m=23
